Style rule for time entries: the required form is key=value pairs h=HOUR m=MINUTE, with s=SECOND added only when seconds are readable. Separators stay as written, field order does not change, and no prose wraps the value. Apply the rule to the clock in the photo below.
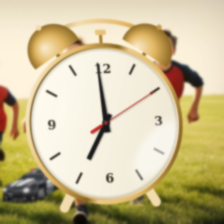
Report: h=6 m=59 s=10
